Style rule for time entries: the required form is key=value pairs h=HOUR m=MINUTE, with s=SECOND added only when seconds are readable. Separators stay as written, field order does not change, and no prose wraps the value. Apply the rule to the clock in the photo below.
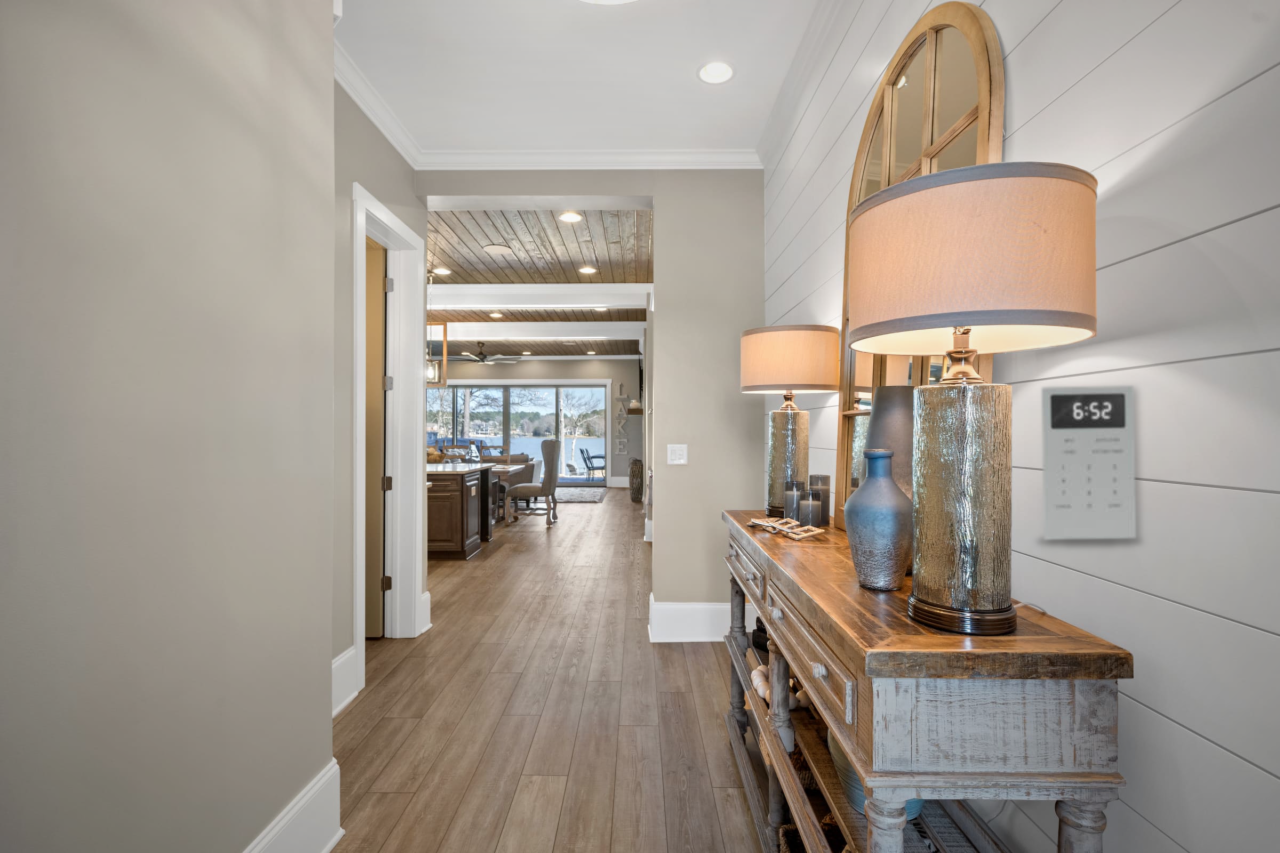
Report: h=6 m=52
